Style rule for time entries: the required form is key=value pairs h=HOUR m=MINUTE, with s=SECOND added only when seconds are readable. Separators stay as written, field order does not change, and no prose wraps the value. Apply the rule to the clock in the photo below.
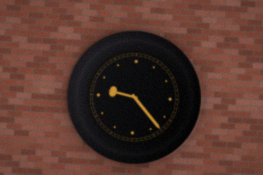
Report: h=9 m=23
